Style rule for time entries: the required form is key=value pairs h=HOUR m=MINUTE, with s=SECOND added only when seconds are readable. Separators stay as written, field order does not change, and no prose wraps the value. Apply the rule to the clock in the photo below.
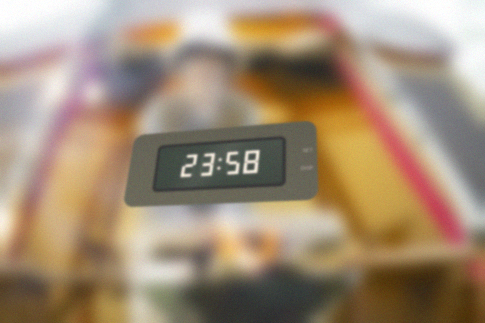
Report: h=23 m=58
